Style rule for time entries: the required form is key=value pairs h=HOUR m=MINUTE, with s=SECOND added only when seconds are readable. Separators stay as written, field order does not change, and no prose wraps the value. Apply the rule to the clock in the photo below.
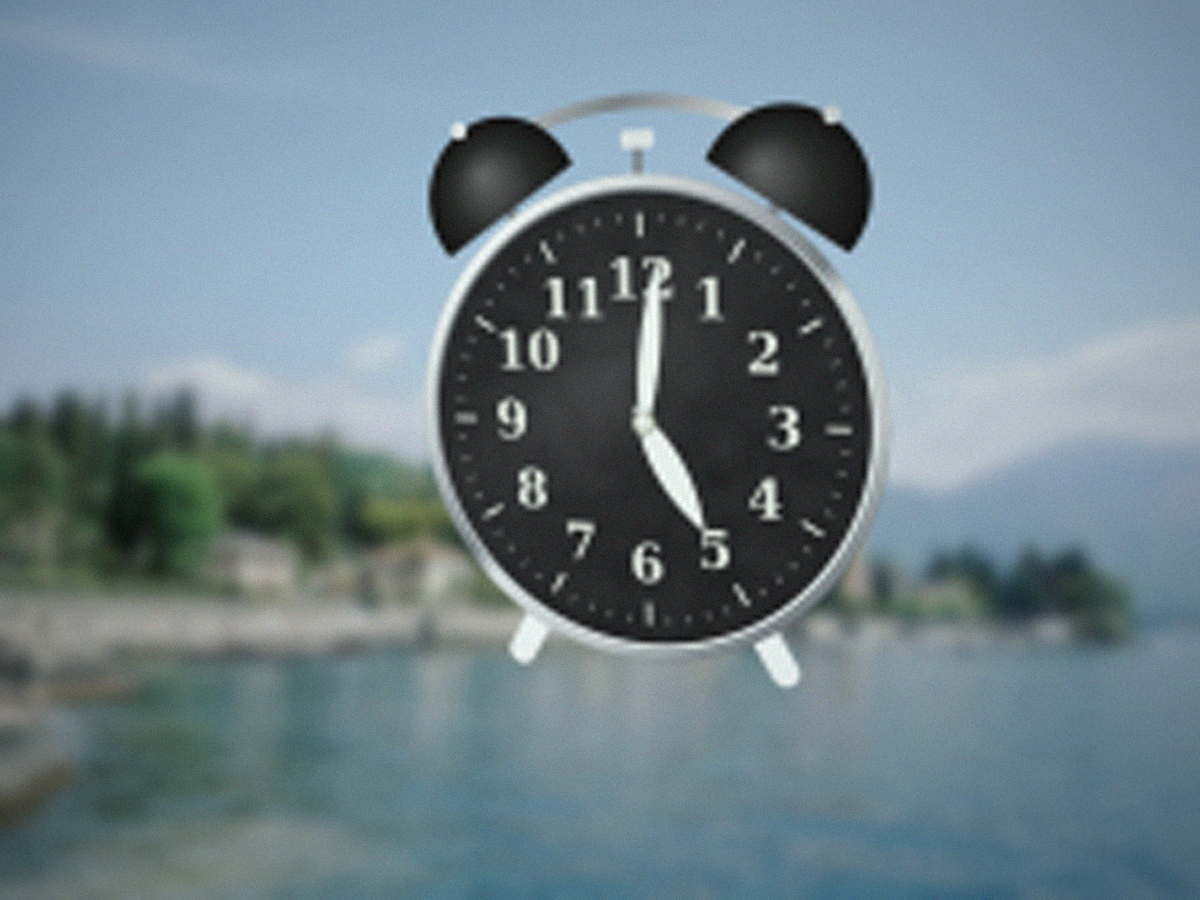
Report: h=5 m=1
